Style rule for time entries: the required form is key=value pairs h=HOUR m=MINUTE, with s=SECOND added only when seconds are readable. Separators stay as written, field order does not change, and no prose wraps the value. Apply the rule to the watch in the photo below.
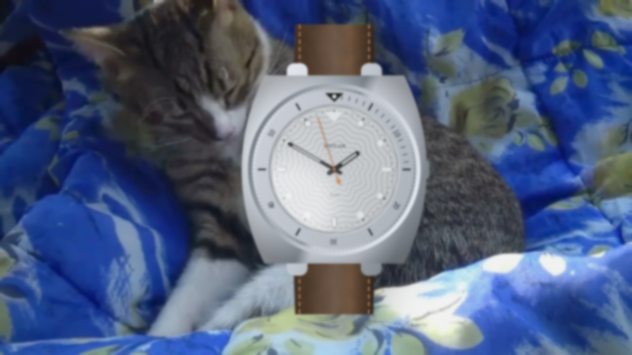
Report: h=1 m=49 s=57
